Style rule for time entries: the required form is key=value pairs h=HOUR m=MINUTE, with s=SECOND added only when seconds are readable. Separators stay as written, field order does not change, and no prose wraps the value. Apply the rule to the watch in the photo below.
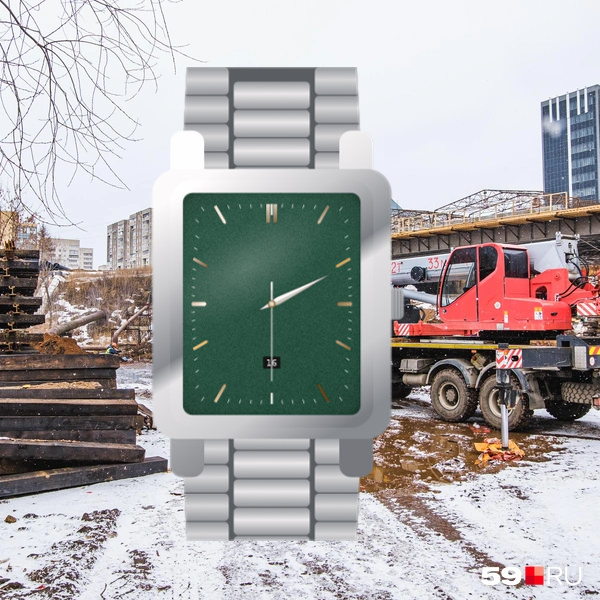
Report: h=2 m=10 s=30
